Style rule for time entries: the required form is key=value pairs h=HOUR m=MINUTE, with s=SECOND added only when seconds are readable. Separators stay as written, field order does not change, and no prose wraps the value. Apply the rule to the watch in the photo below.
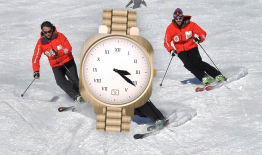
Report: h=3 m=21
